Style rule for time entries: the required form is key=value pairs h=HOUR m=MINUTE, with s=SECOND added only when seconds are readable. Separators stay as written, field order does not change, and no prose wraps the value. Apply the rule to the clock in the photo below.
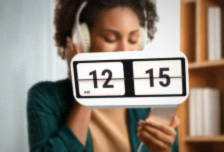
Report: h=12 m=15
